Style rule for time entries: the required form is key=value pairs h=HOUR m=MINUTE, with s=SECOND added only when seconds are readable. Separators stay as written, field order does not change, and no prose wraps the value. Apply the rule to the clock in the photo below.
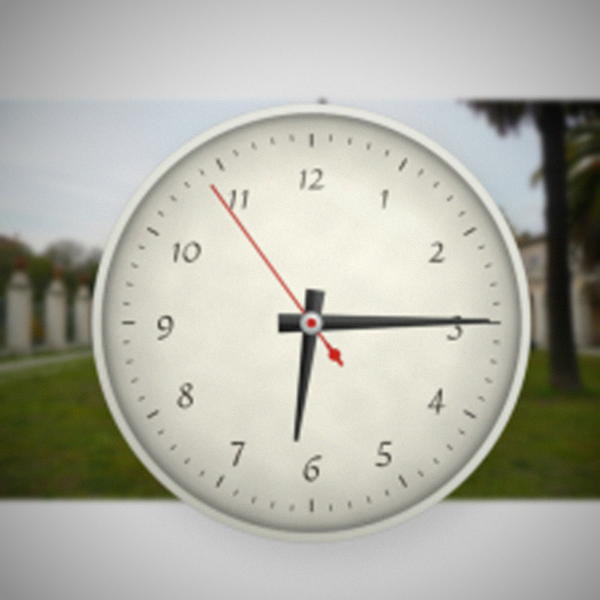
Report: h=6 m=14 s=54
